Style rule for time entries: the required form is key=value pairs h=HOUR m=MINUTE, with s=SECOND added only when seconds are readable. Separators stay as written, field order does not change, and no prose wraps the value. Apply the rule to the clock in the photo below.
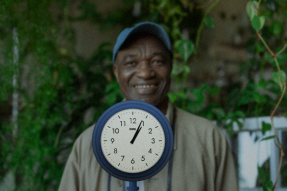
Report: h=1 m=4
